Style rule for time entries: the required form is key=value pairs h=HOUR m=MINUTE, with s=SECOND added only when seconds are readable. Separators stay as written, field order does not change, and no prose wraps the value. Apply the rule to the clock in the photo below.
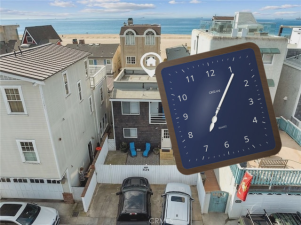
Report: h=7 m=6
